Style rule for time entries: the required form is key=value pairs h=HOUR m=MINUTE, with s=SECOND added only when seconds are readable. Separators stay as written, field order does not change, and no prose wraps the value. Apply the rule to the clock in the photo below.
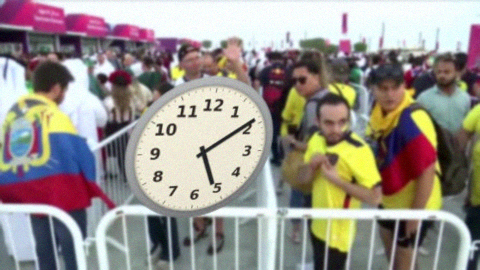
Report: h=5 m=9
